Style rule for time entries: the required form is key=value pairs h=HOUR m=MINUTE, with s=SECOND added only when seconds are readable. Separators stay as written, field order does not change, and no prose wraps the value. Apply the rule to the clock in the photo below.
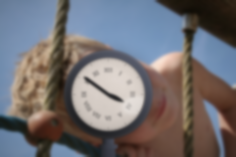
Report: h=3 m=51
